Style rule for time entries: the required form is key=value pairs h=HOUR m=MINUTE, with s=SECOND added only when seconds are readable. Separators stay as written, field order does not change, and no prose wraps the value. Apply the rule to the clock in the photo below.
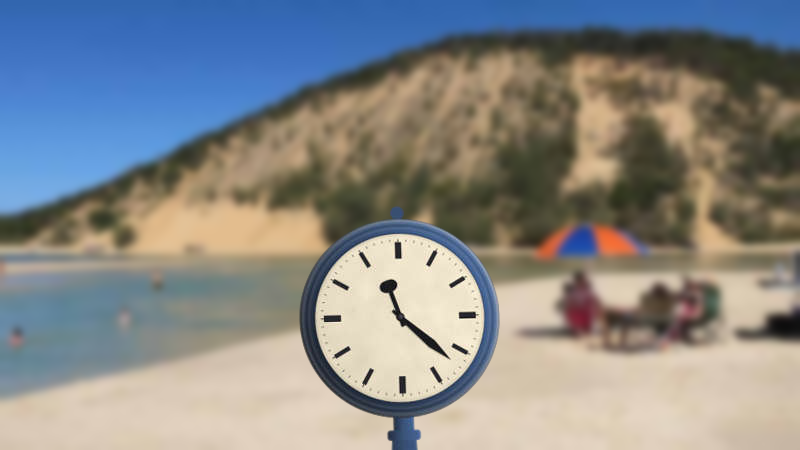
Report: h=11 m=22
